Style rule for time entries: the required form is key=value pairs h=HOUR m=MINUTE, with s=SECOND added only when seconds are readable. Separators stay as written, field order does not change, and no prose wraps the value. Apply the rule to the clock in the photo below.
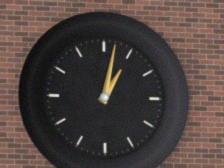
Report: h=1 m=2
